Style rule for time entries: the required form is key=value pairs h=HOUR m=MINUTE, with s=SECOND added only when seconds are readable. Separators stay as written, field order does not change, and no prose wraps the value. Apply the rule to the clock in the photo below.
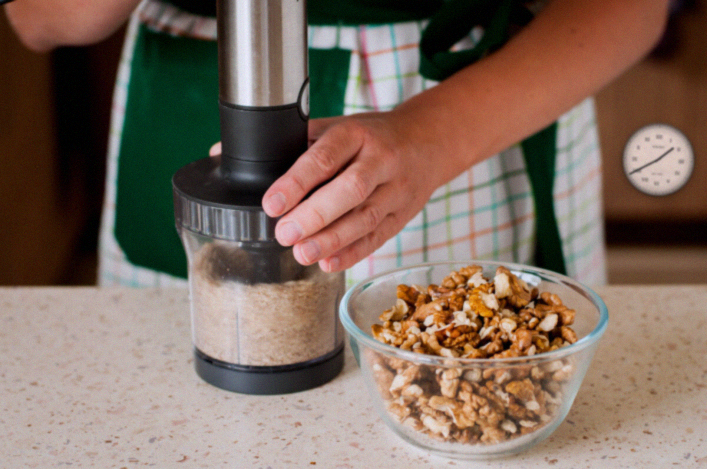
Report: h=1 m=40
